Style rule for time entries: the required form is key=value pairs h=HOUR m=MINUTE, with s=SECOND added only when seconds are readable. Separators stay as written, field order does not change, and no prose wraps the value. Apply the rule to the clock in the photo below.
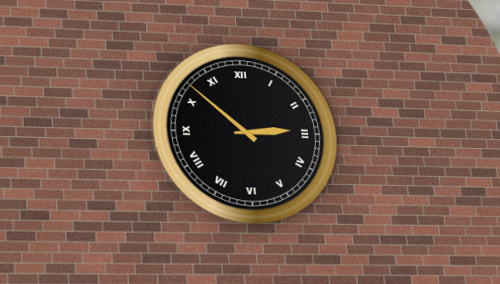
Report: h=2 m=52
